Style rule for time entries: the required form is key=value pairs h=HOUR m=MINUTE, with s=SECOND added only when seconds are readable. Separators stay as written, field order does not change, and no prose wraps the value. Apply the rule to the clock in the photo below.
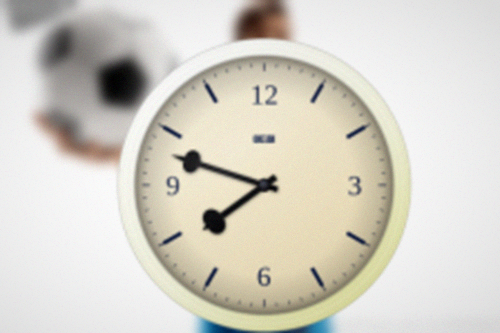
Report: h=7 m=48
